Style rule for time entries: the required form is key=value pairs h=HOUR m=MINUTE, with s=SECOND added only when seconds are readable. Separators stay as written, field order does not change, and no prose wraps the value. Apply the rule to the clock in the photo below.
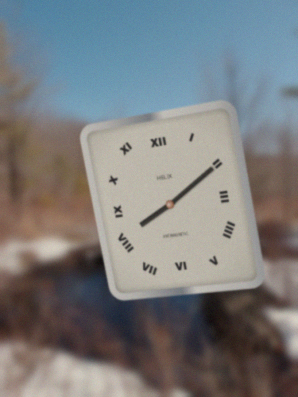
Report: h=8 m=10
